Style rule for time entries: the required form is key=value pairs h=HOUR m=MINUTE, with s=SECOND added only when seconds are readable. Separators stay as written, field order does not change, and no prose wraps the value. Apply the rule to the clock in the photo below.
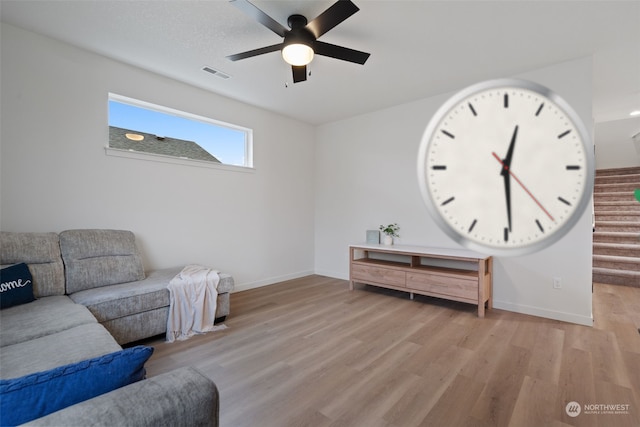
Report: h=12 m=29 s=23
